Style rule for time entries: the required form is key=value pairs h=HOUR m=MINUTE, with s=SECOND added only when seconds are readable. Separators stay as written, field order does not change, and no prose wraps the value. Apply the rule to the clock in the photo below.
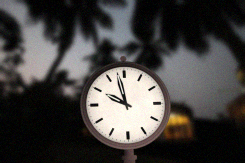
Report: h=9 m=58
